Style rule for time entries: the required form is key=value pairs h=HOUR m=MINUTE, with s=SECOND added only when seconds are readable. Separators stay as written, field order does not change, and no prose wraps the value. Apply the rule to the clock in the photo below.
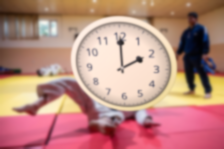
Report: h=2 m=0
